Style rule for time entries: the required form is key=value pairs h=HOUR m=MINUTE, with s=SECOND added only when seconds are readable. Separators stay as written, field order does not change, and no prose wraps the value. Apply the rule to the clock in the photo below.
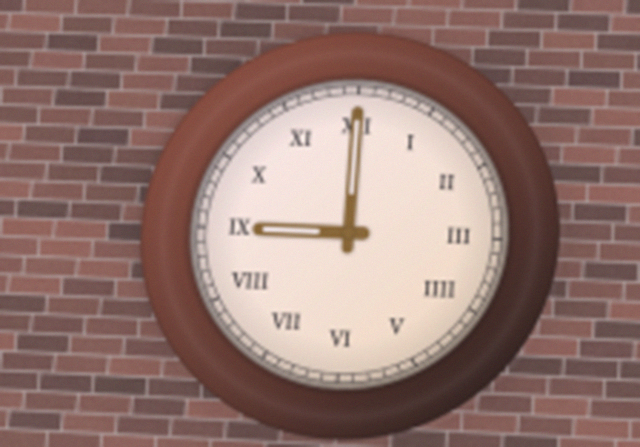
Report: h=9 m=0
